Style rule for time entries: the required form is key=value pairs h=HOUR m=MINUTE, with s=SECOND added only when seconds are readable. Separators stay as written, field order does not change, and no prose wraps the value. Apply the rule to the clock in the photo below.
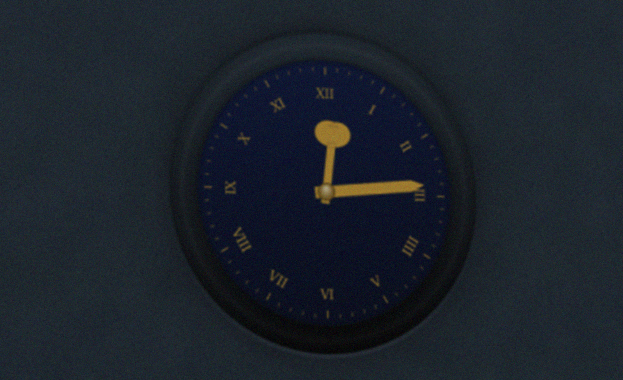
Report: h=12 m=14
